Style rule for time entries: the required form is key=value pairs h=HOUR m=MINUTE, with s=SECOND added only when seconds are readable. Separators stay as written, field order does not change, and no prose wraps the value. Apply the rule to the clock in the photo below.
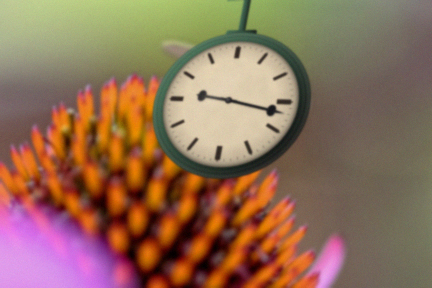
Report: h=9 m=17
